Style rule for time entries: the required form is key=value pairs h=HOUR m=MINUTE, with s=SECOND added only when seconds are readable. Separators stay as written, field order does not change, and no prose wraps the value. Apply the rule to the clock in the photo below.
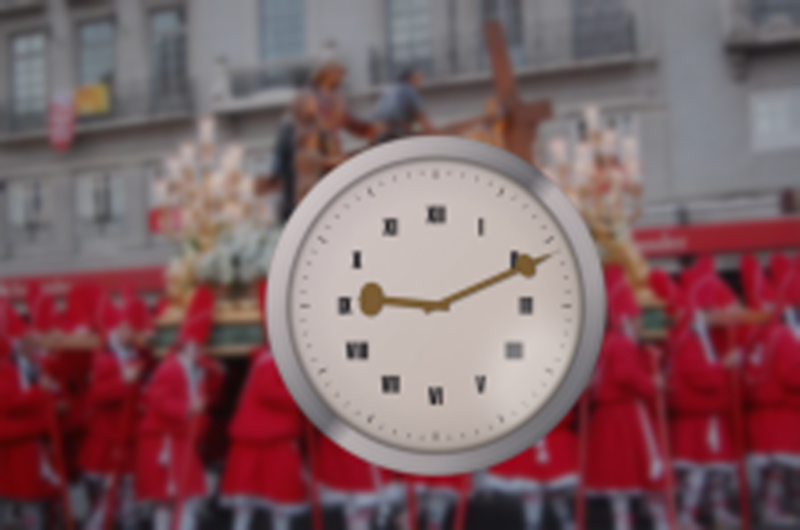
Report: h=9 m=11
